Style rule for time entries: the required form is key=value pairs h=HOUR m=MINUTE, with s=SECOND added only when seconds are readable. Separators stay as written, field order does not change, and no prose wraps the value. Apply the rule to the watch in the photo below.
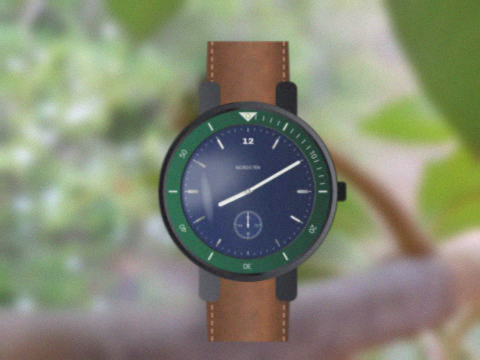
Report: h=8 m=10
